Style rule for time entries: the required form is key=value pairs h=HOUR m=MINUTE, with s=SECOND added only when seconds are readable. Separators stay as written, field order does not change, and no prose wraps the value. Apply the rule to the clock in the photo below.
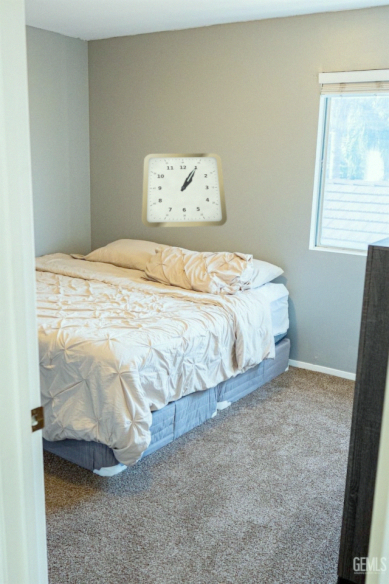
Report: h=1 m=5
